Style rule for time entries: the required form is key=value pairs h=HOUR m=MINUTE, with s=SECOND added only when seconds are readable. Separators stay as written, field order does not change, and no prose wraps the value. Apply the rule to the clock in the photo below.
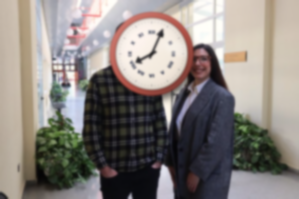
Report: h=8 m=4
